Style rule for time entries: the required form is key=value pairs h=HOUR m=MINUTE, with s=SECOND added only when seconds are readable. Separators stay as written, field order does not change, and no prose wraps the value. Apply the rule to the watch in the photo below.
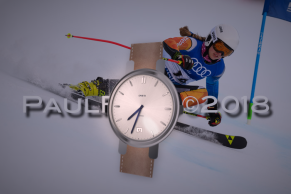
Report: h=7 m=33
